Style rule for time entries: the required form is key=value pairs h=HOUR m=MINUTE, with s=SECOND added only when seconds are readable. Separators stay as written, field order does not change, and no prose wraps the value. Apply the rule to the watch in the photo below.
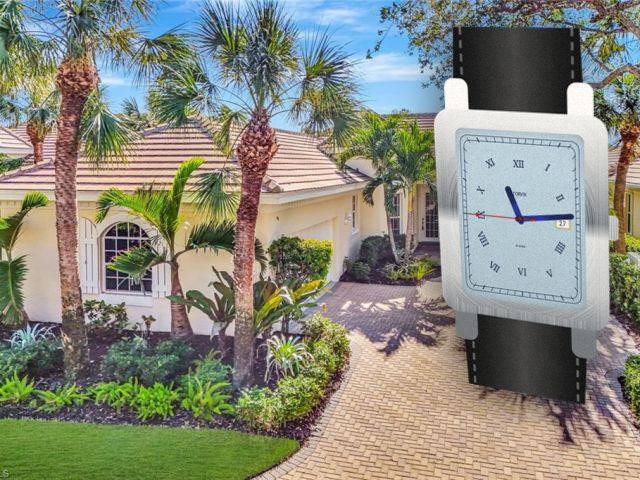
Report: h=11 m=13 s=45
